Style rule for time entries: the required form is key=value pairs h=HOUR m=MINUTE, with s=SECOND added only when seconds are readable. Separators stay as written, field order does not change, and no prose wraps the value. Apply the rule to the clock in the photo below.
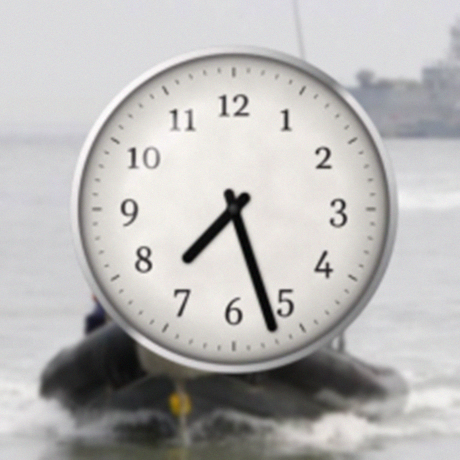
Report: h=7 m=27
